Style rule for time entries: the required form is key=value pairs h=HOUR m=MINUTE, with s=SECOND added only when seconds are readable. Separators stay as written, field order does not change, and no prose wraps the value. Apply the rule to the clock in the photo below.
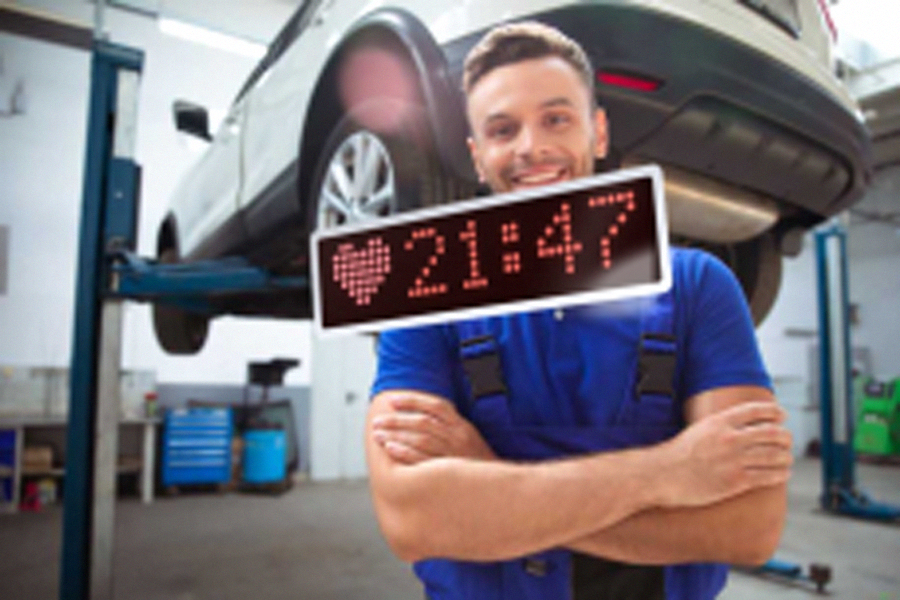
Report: h=21 m=47
